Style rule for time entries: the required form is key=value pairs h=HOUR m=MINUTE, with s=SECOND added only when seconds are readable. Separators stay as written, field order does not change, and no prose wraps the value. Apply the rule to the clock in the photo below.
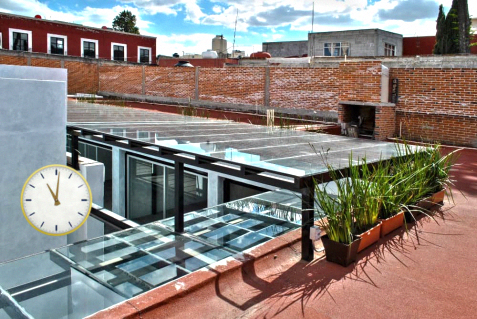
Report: h=11 m=1
